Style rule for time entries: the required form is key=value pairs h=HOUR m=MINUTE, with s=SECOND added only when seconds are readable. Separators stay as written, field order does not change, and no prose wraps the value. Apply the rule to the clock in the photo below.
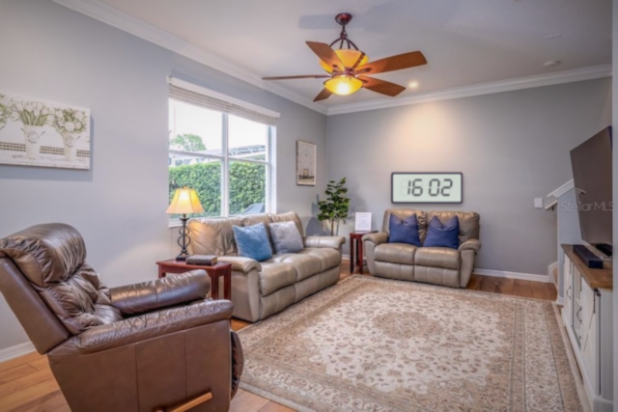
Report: h=16 m=2
